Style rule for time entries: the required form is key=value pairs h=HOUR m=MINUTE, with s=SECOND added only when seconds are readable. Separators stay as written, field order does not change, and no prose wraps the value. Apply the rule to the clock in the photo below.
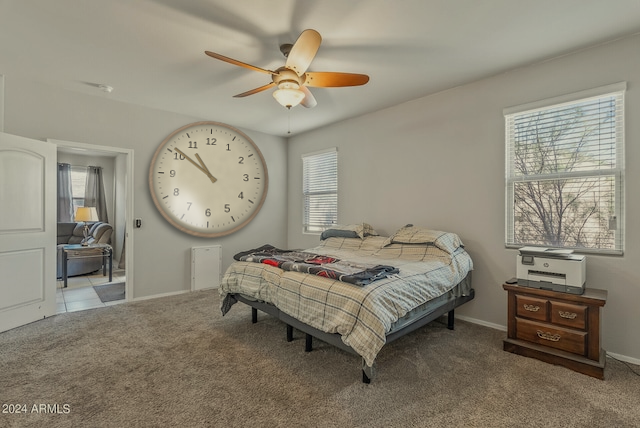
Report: h=10 m=51
